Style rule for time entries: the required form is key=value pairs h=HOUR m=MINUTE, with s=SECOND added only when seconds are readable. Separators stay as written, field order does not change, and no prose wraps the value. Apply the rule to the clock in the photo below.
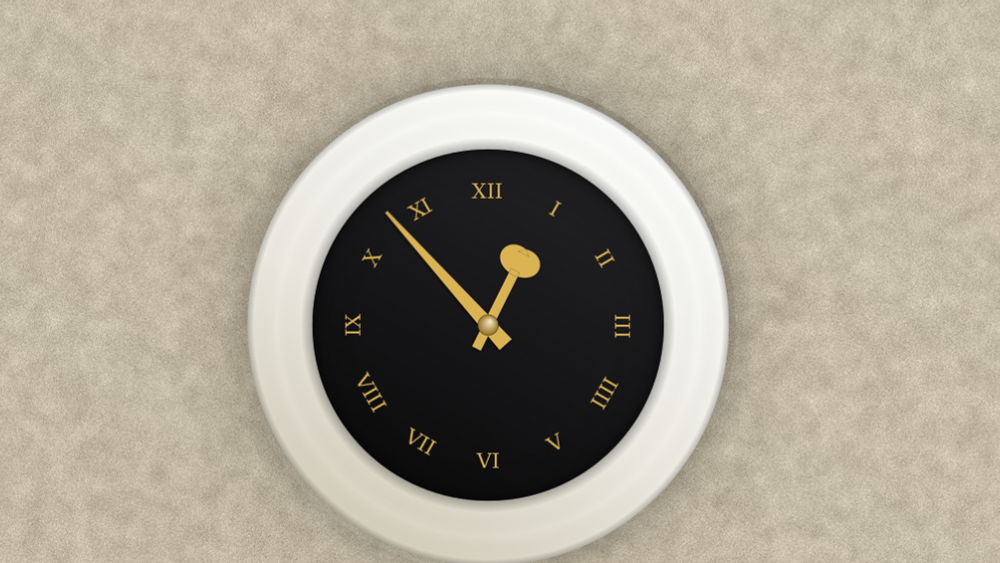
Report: h=12 m=53
